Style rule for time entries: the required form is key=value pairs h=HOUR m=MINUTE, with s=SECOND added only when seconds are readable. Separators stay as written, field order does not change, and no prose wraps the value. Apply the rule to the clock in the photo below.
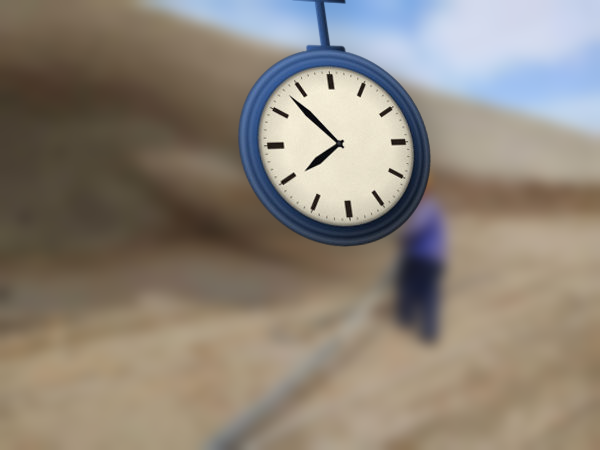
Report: h=7 m=53
